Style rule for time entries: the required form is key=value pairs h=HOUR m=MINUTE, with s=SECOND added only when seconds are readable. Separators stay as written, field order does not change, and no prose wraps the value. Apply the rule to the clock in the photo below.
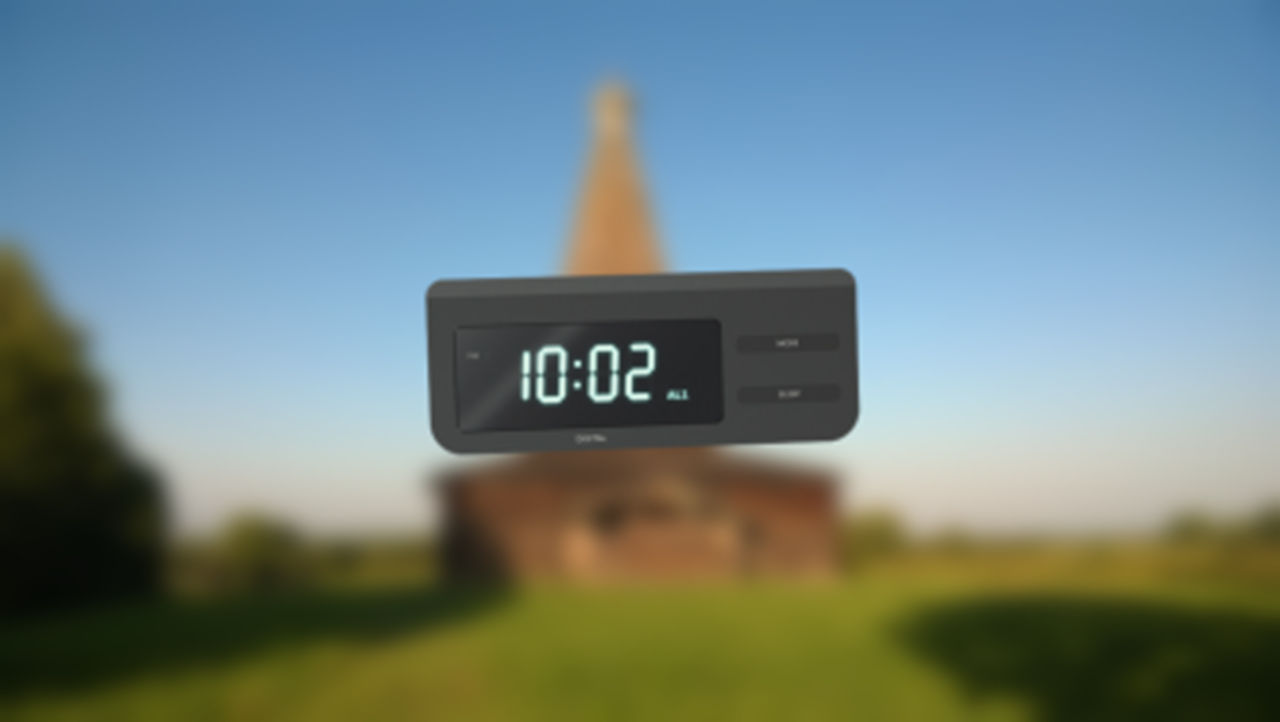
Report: h=10 m=2
